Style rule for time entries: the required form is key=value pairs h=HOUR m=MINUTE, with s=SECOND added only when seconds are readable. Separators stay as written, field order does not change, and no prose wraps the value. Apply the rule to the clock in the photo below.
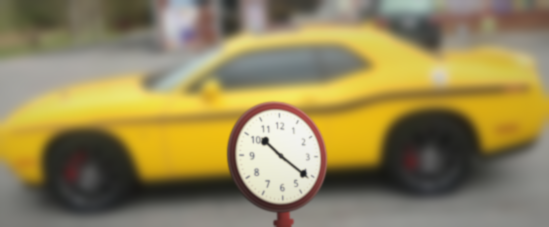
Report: h=10 m=21
